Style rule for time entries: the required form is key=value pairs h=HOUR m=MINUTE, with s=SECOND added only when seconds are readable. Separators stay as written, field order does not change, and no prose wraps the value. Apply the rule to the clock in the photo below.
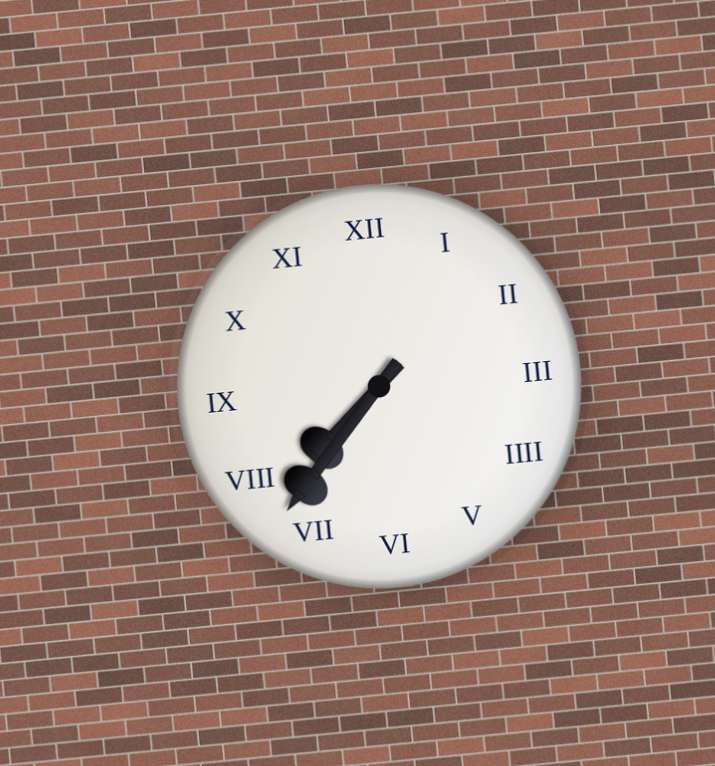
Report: h=7 m=37
